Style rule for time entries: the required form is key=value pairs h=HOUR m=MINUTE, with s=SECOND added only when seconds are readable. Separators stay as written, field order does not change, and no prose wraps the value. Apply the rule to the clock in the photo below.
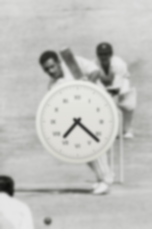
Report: h=7 m=22
